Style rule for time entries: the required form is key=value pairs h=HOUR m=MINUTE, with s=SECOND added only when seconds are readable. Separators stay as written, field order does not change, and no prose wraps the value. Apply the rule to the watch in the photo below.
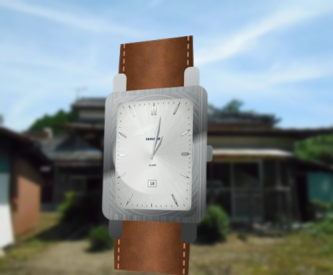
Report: h=1 m=2
